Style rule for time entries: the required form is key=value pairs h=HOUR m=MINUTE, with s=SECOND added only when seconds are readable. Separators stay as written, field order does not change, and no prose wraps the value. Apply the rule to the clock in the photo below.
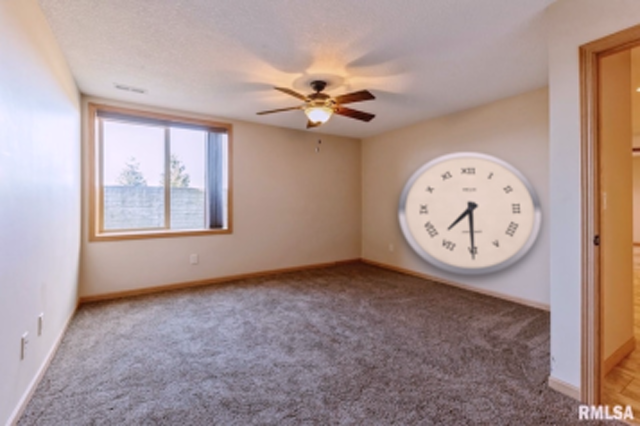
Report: h=7 m=30
